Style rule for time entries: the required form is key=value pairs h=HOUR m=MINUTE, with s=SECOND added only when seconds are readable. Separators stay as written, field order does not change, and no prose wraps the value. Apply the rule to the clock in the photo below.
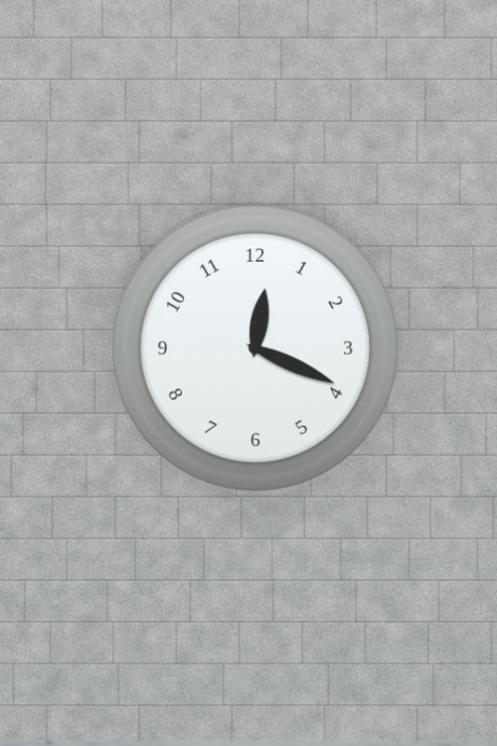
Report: h=12 m=19
